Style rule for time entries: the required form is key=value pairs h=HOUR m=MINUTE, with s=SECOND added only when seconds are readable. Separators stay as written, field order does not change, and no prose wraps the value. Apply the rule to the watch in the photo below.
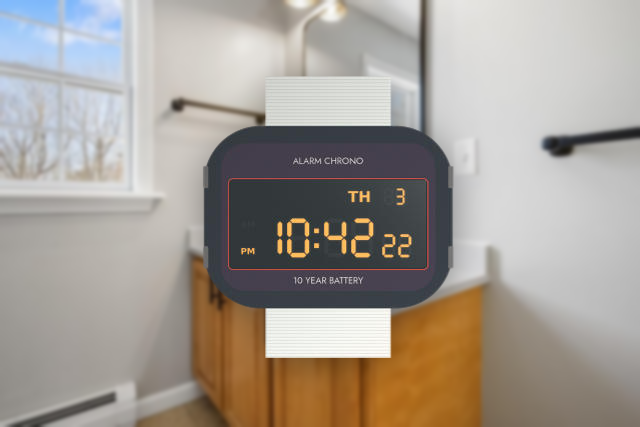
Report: h=10 m=42 s=22
